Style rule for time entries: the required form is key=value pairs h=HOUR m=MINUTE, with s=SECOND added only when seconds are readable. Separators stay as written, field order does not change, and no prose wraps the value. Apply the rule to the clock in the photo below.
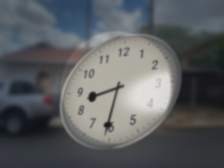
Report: h=8 m=31
